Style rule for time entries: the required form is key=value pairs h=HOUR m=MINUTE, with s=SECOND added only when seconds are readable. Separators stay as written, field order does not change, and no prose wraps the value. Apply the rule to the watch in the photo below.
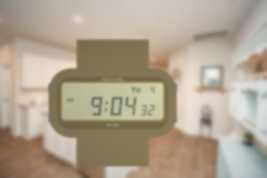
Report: h=9 m=4
